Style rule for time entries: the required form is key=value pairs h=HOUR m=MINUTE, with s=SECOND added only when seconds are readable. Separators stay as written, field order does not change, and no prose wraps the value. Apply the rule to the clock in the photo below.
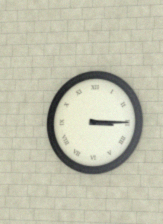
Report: h=3 m=15
